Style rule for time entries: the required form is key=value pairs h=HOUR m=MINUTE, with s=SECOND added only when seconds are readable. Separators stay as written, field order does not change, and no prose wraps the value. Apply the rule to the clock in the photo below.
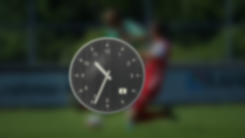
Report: h=10 m=34
